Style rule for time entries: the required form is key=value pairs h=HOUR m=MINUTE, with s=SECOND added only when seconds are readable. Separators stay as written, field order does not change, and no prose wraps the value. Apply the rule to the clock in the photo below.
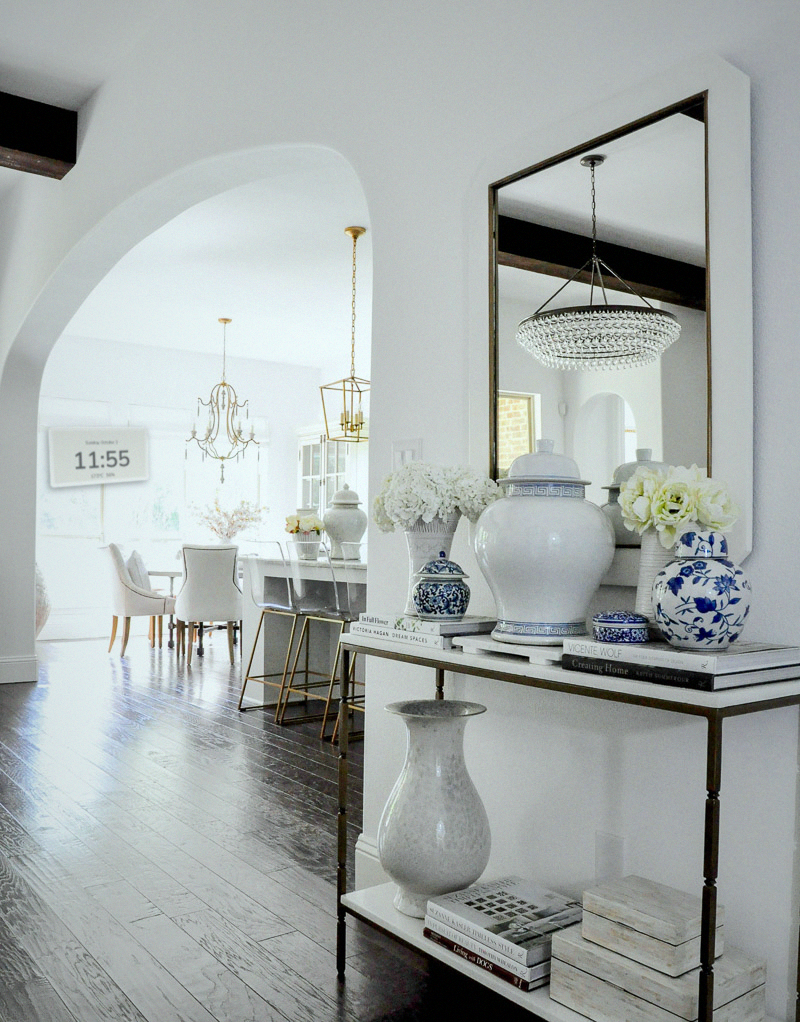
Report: h=11 m=55
